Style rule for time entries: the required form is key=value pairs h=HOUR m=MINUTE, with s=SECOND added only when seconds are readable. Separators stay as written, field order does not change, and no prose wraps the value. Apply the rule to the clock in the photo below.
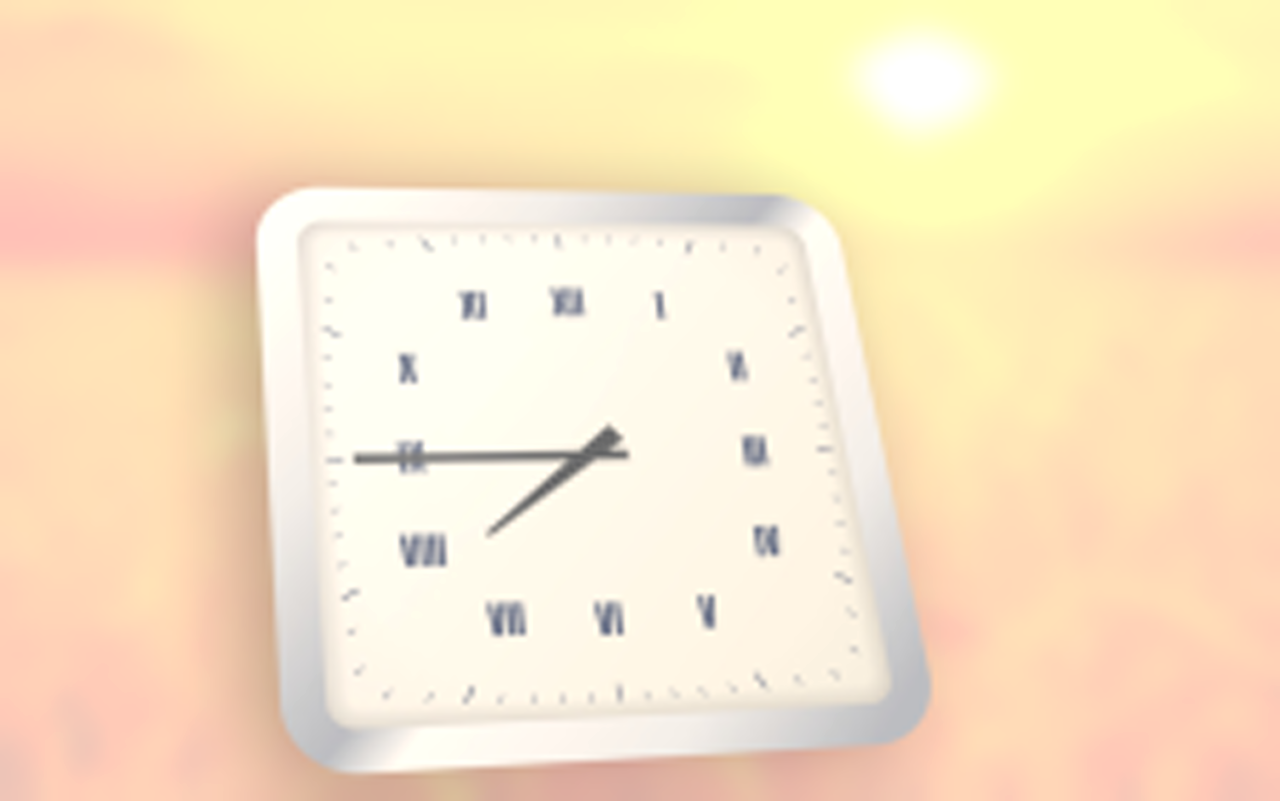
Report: h=7 m=45
